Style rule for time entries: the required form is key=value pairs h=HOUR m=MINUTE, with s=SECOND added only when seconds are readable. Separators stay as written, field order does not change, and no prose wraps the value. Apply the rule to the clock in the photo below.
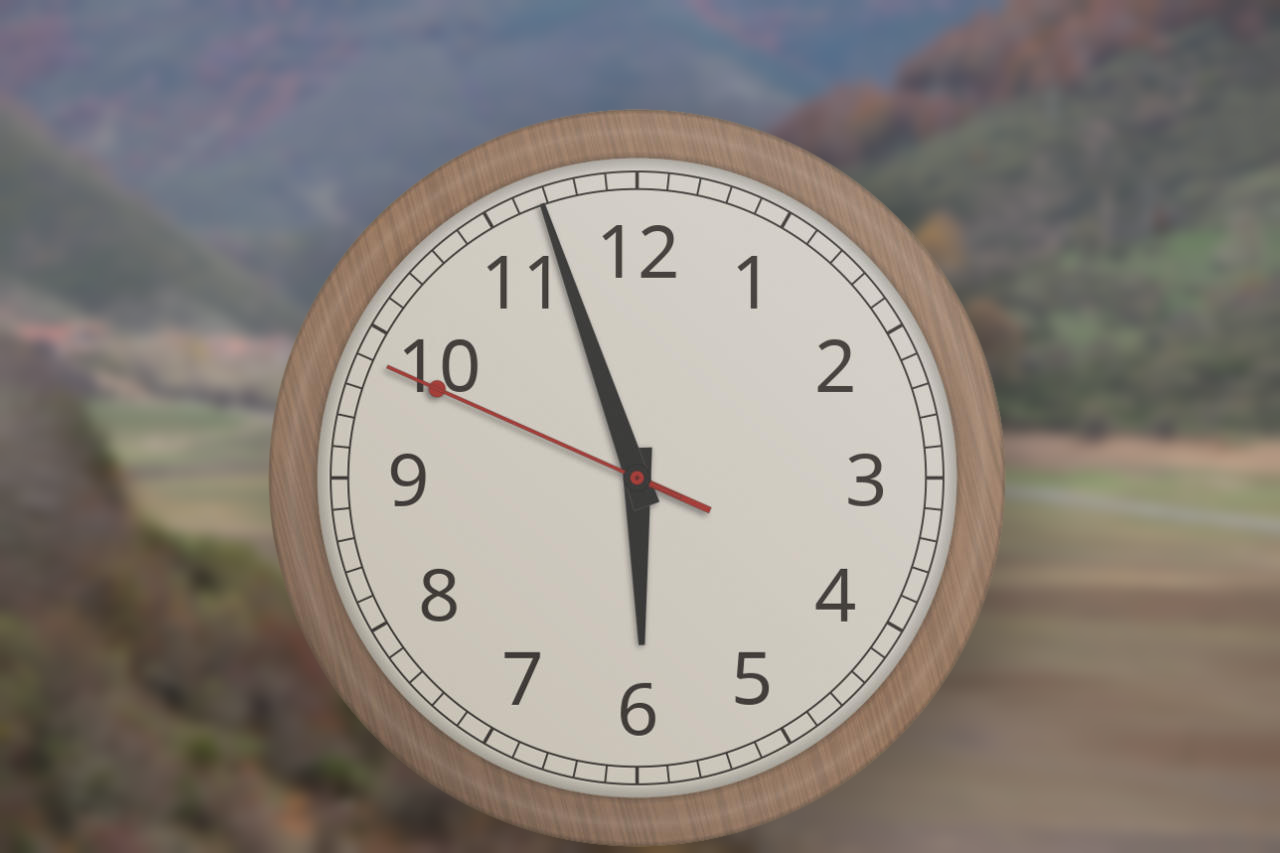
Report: h=5 m=56 s=49
